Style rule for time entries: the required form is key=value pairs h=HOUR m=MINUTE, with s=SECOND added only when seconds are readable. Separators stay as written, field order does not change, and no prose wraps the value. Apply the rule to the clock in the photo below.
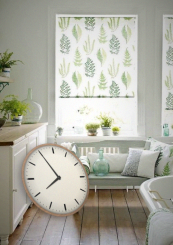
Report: h=7 m=55
